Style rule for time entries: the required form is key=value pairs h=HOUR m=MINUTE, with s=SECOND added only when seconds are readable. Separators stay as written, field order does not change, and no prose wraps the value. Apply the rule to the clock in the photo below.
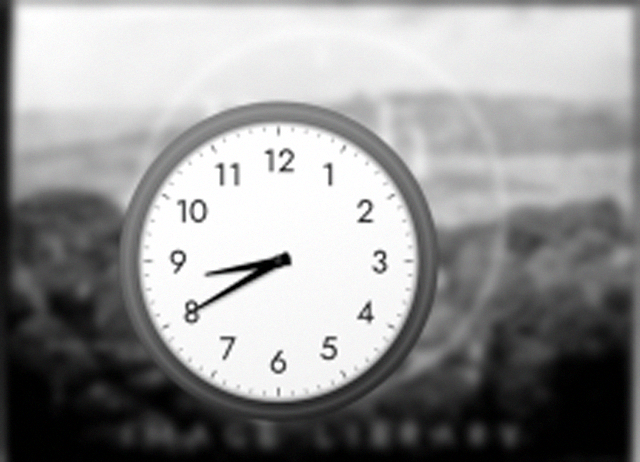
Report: h=8 m=40
